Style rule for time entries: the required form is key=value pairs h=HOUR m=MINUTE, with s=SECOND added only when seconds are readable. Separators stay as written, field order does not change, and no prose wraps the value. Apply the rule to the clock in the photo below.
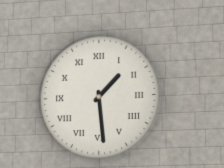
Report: h=1 m=29
